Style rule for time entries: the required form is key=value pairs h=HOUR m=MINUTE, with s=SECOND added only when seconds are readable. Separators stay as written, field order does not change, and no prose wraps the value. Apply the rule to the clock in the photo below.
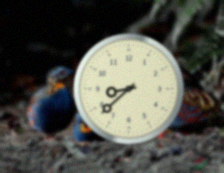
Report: h=8 m=38
